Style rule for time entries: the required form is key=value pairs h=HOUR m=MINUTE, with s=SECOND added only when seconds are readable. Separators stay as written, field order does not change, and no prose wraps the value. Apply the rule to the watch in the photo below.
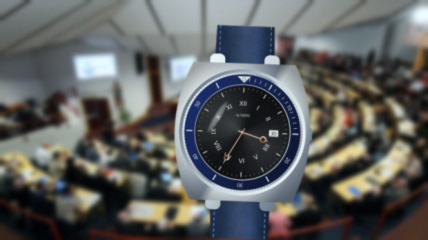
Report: h=3 m=35
